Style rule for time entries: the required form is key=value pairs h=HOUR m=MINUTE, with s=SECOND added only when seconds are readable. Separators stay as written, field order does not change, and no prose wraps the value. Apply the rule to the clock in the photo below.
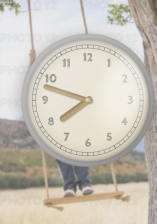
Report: h=7 m=48
